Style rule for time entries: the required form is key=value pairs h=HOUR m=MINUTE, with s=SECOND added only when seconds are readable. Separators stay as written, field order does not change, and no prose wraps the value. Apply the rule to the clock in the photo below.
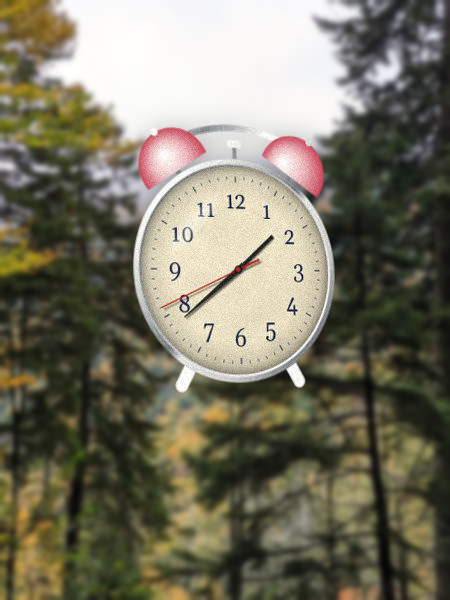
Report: h=1 m=38 s=41
